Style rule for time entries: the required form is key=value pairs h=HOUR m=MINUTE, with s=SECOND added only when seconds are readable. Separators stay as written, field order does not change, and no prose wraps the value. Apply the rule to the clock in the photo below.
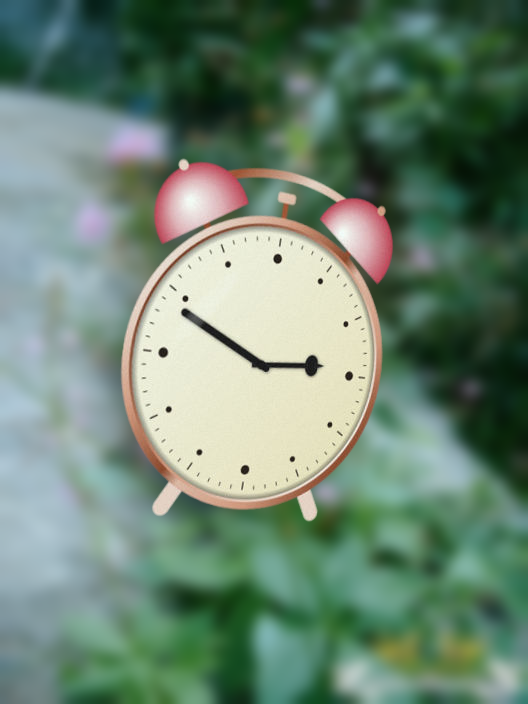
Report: h=2 m=49
